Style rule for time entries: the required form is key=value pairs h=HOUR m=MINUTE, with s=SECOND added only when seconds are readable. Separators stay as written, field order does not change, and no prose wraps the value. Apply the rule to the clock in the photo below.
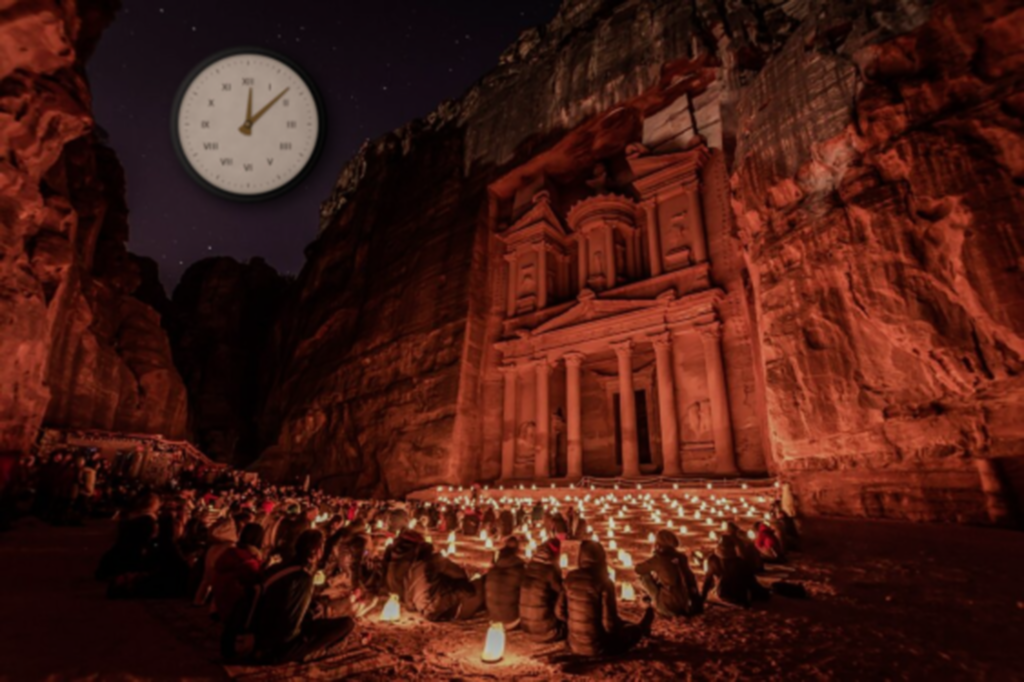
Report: h=12 m=8
